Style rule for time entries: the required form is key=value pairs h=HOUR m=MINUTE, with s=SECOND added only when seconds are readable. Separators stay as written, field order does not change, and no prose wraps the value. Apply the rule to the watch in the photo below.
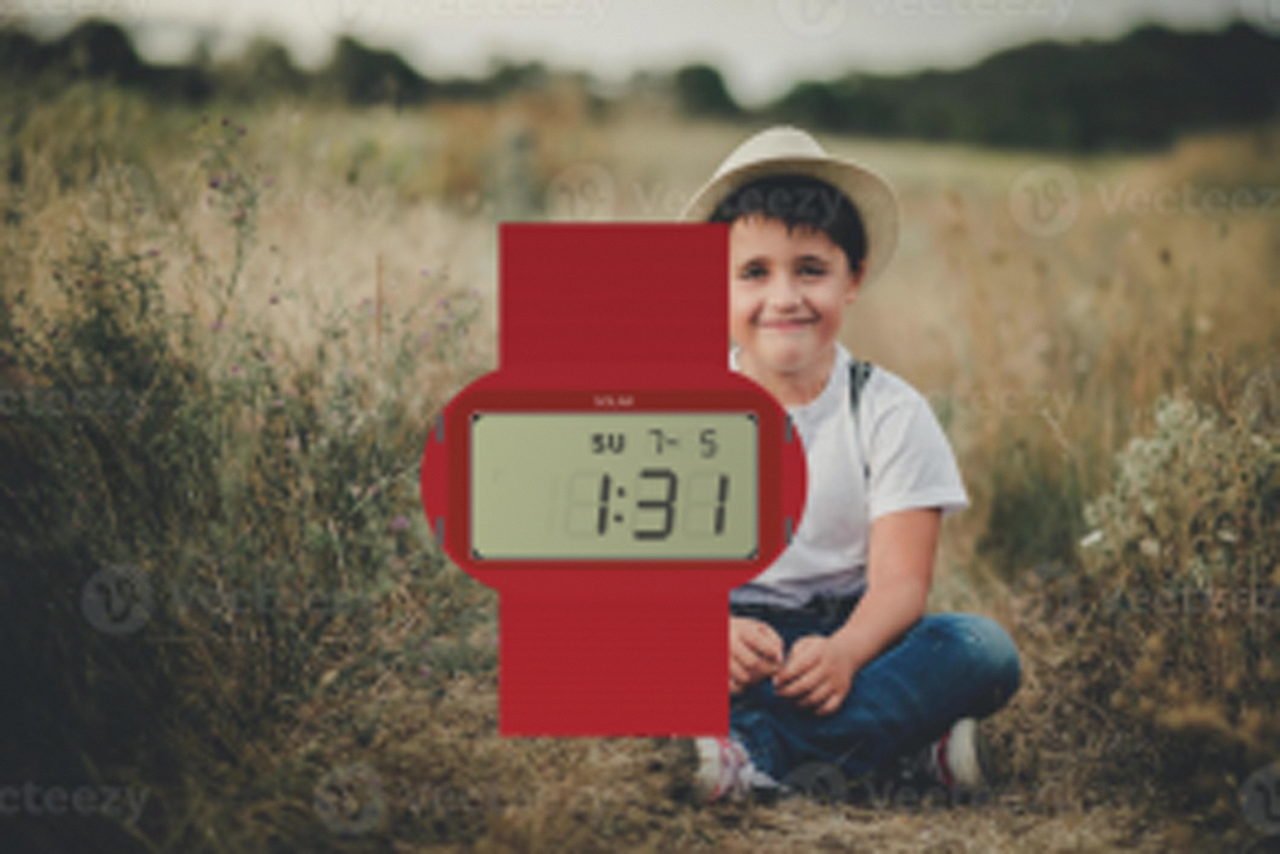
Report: h=1 m=31
